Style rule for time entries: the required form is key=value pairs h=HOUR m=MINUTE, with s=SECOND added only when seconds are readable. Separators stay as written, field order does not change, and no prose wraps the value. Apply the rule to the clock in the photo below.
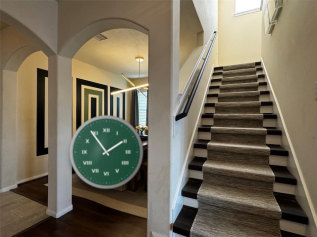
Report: h=1 m=54
